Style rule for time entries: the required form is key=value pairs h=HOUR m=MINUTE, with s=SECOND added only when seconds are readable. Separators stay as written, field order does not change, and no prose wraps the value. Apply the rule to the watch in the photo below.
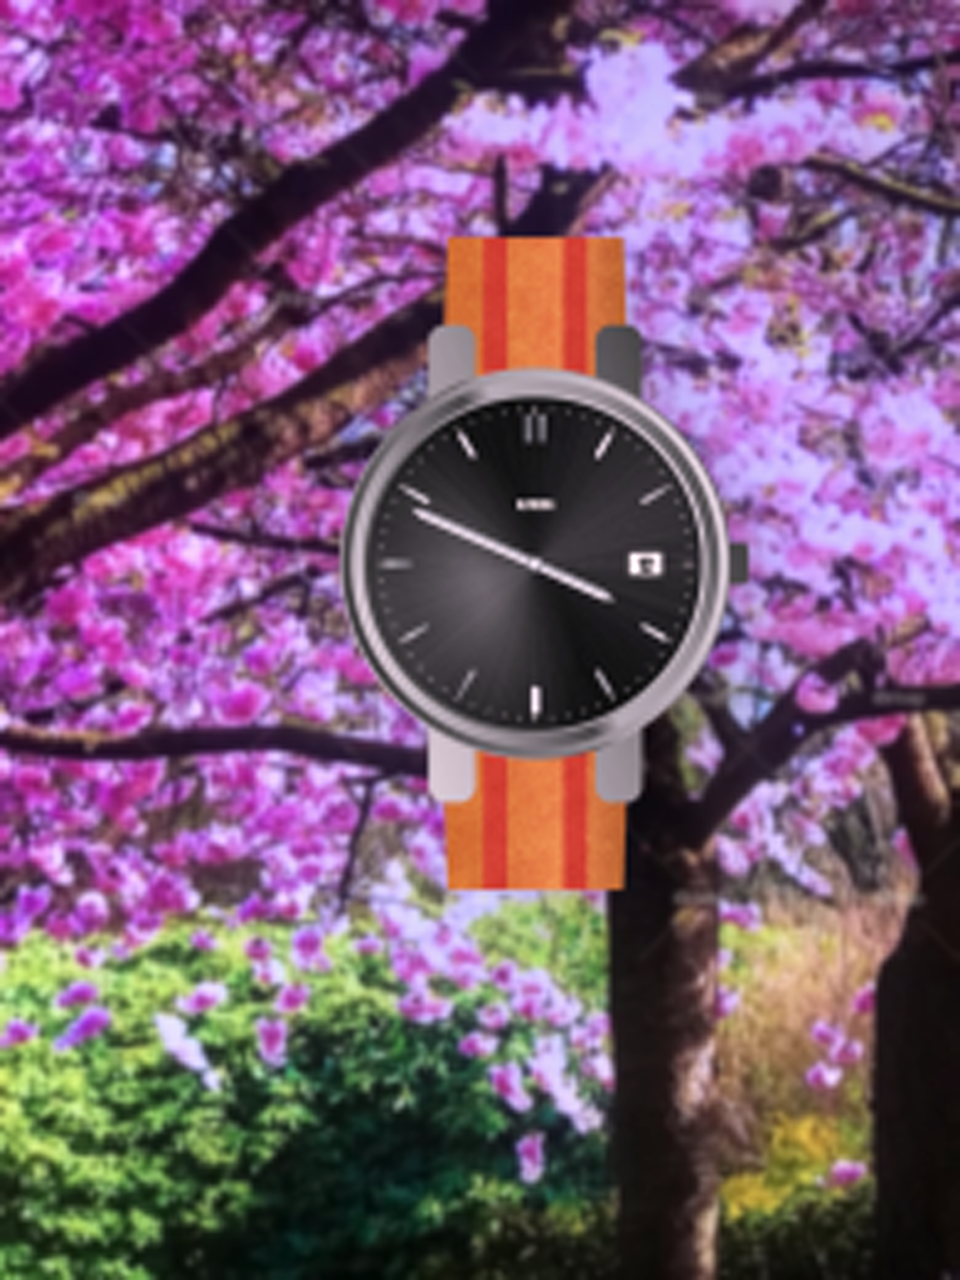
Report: h=3 m=49
